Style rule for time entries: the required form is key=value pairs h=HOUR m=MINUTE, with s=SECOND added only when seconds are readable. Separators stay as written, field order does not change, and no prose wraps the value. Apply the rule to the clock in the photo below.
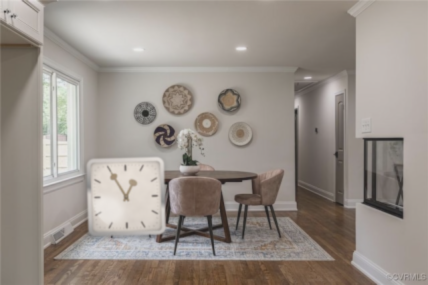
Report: h=12 m=55
